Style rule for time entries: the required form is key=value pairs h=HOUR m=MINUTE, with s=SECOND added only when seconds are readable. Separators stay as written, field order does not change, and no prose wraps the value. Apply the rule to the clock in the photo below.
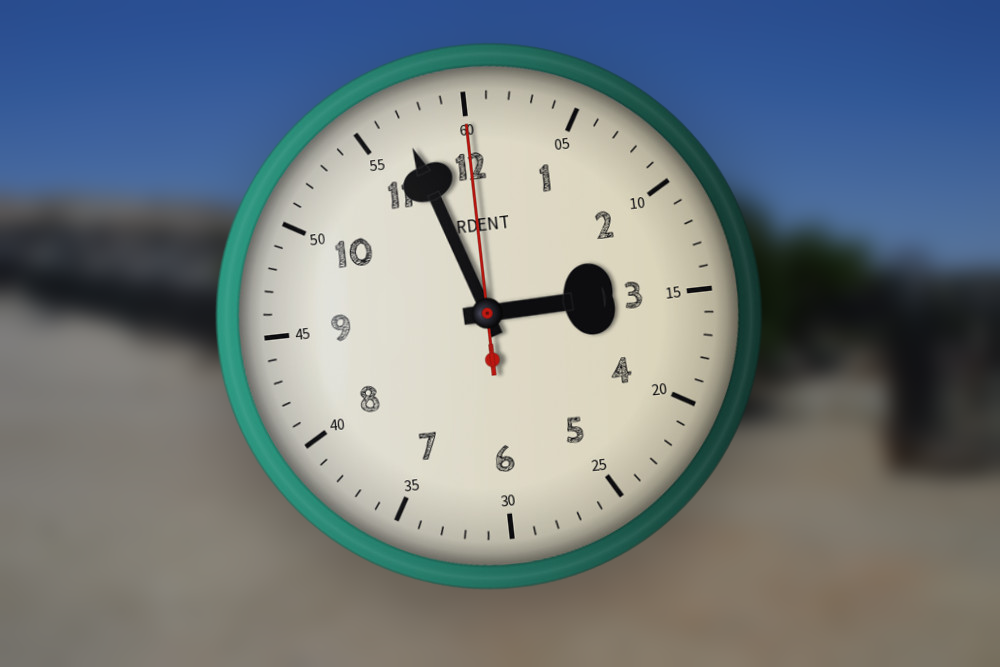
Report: h=2 m=57 s=0
